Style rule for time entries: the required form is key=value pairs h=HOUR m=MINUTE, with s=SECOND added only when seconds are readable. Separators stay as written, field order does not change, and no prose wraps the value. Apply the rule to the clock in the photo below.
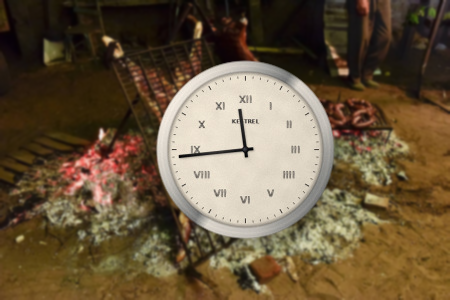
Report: h=11 m=44
